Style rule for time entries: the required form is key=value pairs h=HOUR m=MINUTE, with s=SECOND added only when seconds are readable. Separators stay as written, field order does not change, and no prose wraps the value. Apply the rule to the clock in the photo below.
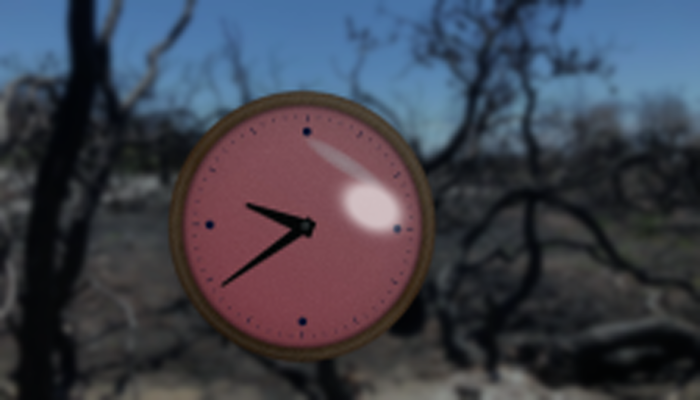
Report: h=9 m=39
